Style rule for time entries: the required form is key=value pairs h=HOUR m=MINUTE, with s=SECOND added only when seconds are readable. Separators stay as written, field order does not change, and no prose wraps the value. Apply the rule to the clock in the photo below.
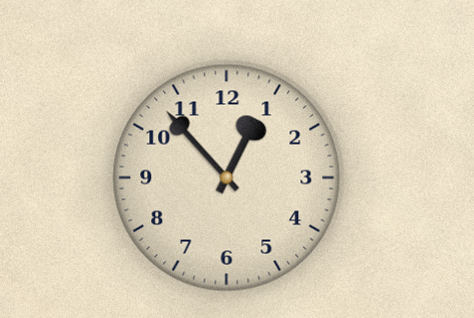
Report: h=12 m=53
